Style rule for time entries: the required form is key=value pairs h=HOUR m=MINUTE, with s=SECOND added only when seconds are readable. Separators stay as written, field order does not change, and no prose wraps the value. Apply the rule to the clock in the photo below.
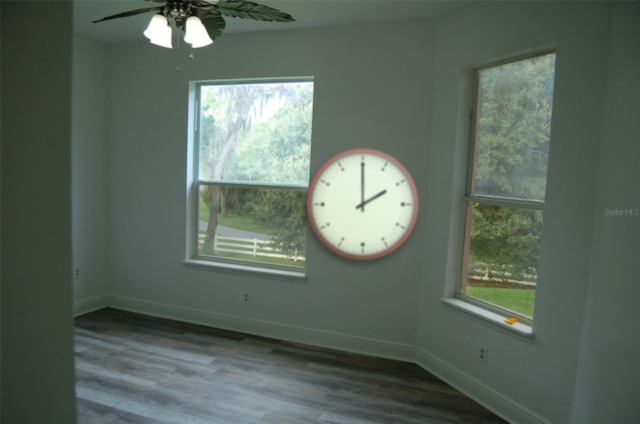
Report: h=2 m=0
